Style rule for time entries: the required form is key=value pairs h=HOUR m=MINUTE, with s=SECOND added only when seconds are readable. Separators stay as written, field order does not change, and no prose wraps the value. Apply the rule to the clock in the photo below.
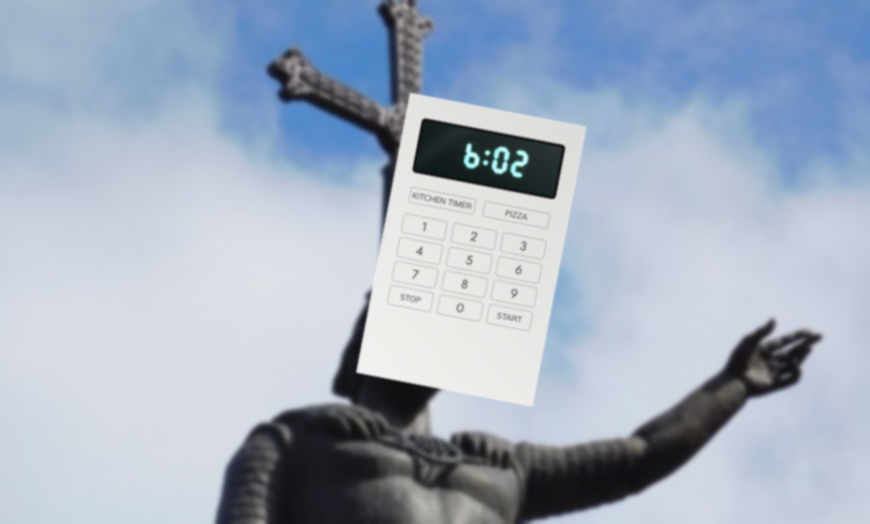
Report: h=6 m=2
